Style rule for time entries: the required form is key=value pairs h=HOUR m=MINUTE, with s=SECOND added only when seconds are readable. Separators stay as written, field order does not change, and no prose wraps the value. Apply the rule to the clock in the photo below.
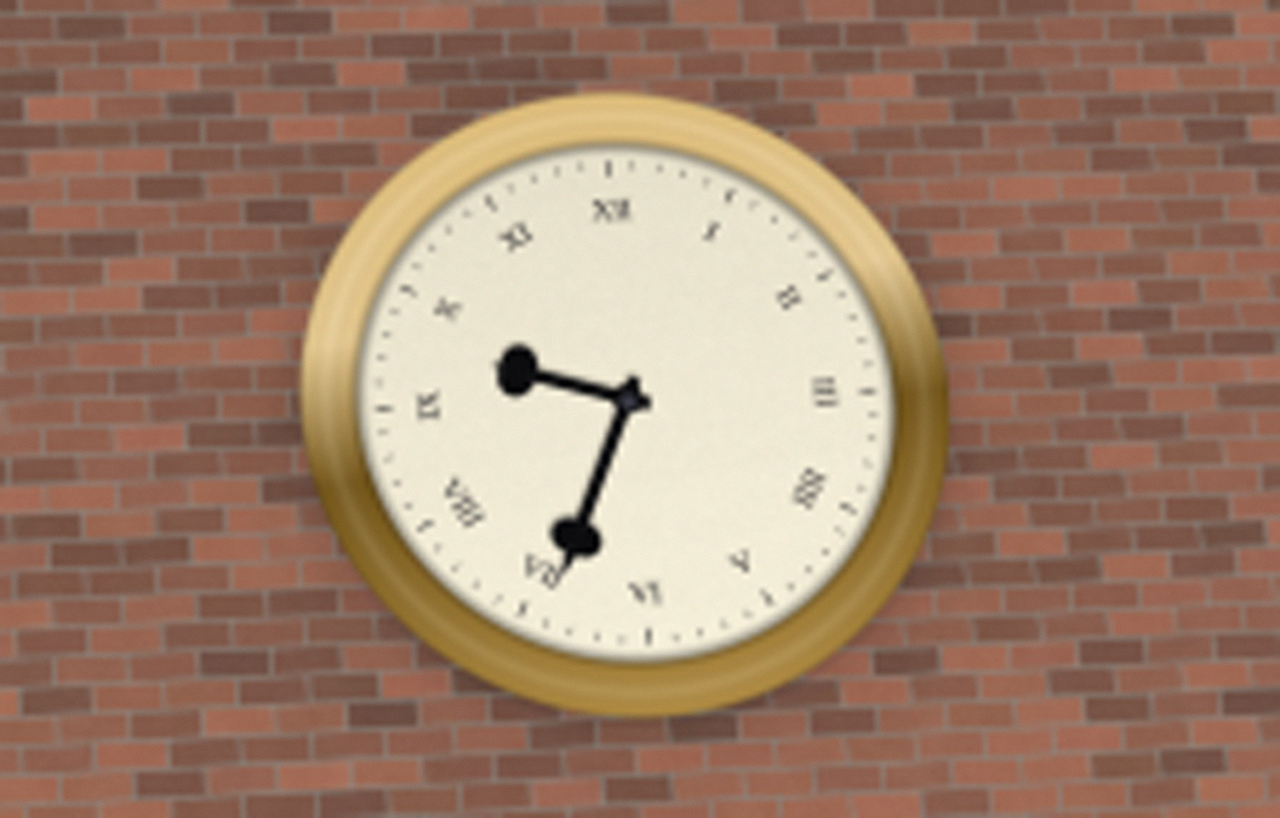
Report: h=9 m=34
